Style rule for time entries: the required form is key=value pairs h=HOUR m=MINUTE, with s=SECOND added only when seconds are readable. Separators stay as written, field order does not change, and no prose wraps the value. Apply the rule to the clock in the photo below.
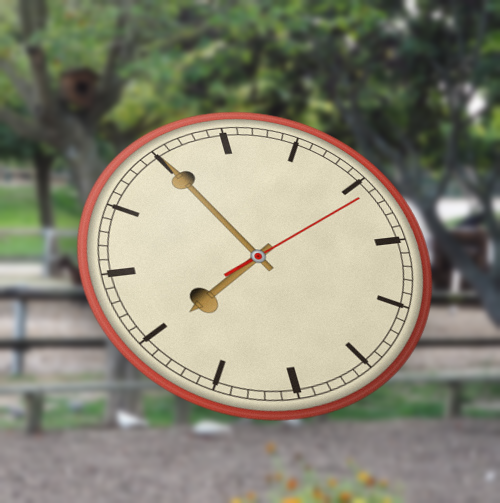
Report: h=7 m=55 s=11
